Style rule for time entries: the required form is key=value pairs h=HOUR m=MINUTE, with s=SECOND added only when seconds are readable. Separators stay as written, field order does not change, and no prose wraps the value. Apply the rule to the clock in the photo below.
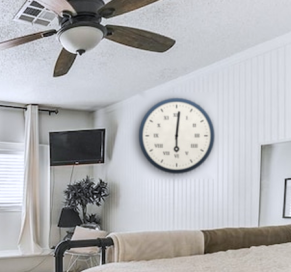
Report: h=6 m=1
